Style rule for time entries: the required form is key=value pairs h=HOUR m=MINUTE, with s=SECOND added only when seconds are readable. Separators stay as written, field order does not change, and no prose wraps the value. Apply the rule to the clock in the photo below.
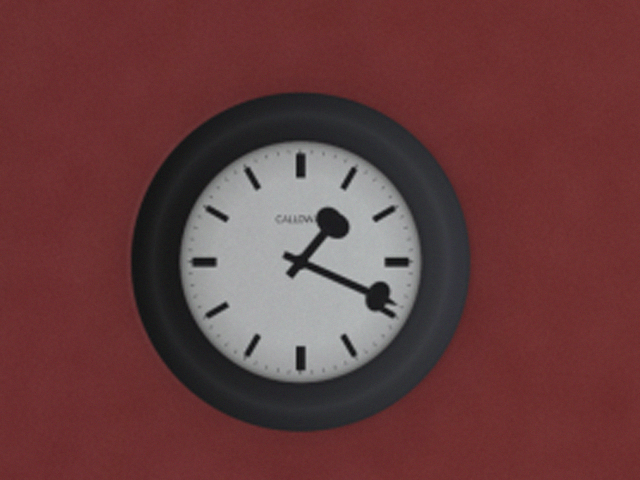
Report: h=1 m=19
